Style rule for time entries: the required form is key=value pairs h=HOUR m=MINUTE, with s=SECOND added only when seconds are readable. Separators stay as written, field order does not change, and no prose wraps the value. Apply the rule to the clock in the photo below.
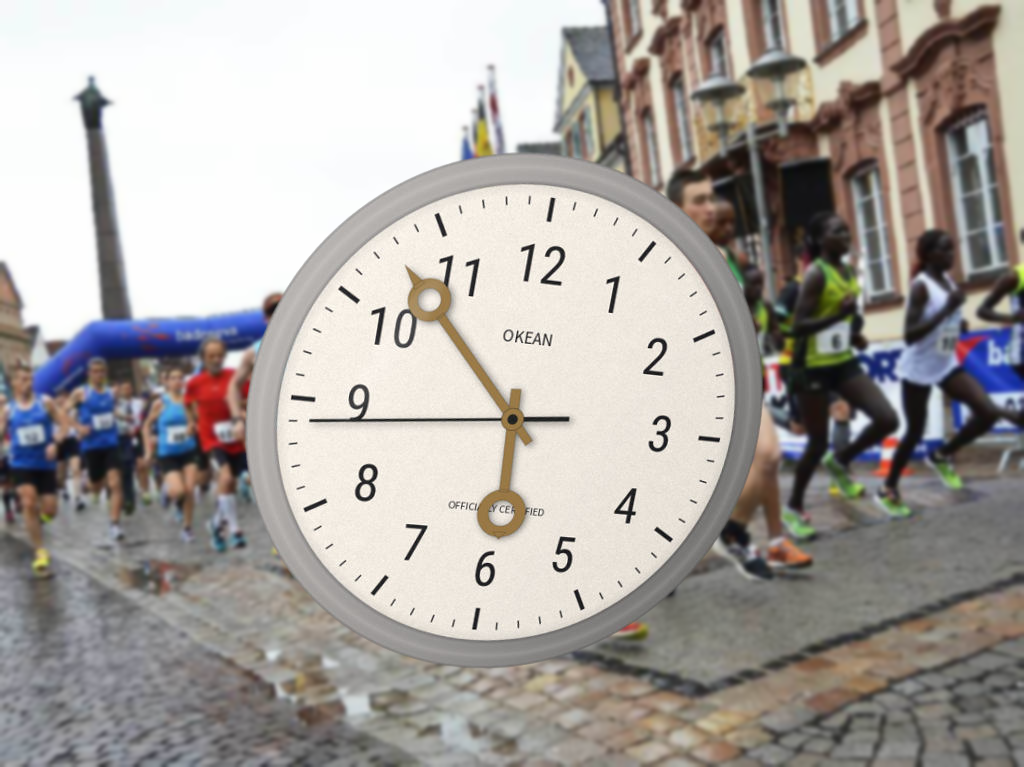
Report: h=5 m=52 s=44
